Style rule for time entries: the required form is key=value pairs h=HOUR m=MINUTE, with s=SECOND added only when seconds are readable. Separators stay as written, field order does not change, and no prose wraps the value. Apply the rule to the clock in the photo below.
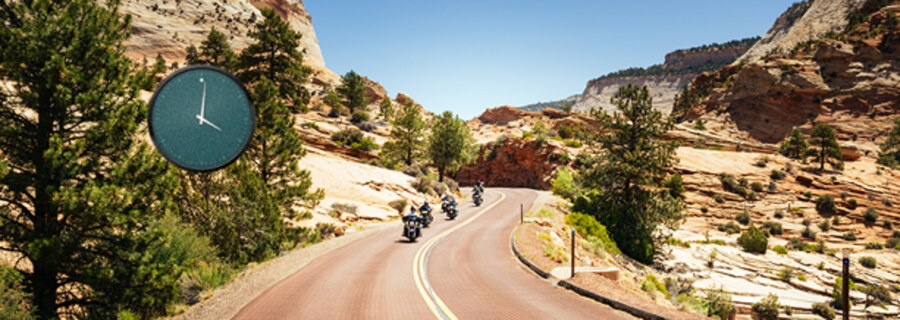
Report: h=4 m=1
